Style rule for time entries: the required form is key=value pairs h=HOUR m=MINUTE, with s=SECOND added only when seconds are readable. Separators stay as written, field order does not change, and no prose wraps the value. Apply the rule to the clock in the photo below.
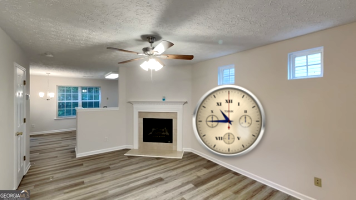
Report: h=10 m=45
